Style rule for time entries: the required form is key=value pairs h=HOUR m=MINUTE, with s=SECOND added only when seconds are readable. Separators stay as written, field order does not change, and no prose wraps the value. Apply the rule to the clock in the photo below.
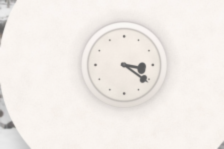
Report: h=3 m=21
